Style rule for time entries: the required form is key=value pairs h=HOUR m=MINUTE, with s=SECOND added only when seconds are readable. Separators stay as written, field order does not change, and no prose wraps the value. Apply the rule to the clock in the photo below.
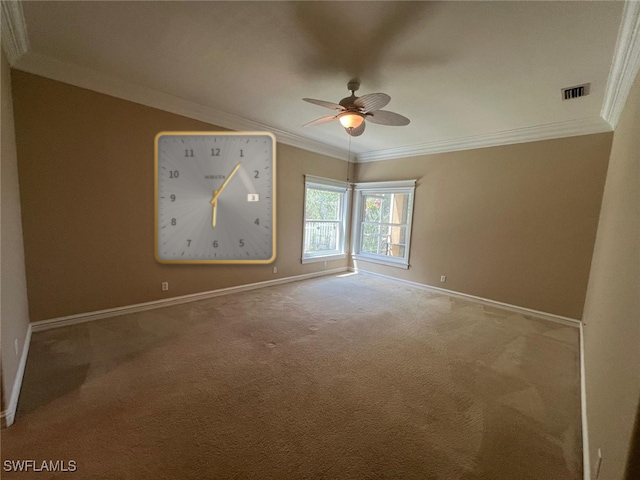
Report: h=6 m=6
